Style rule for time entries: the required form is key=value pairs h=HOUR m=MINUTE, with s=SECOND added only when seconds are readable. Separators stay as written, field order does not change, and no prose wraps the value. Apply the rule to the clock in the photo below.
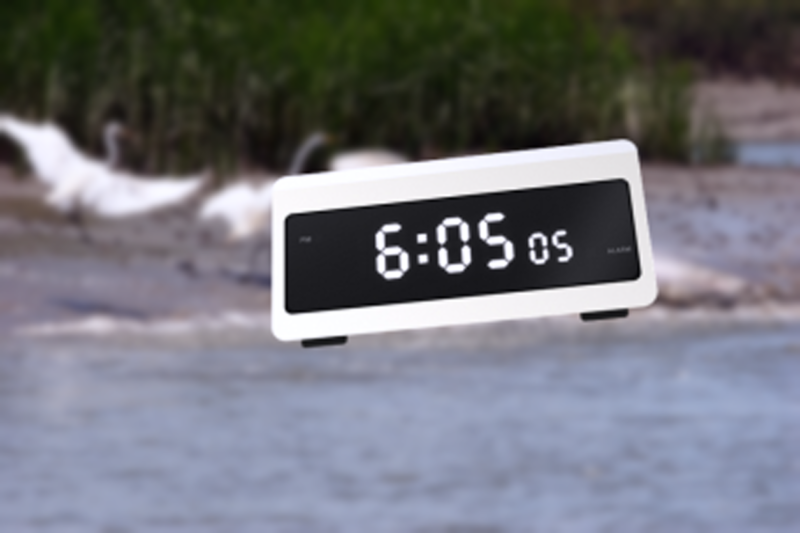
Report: h=6 m=5 s=5
